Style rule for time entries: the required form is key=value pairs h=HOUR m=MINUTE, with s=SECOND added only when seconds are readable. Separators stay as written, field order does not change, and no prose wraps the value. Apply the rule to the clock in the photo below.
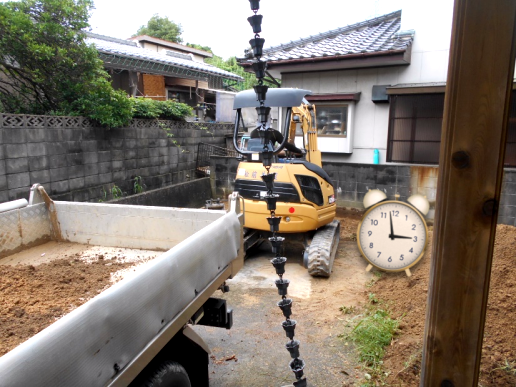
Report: h=2 m=58
